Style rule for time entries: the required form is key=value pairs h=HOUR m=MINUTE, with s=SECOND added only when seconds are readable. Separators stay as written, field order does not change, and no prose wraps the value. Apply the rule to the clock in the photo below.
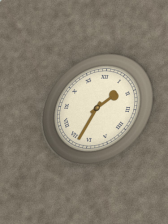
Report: h=1 m=33
